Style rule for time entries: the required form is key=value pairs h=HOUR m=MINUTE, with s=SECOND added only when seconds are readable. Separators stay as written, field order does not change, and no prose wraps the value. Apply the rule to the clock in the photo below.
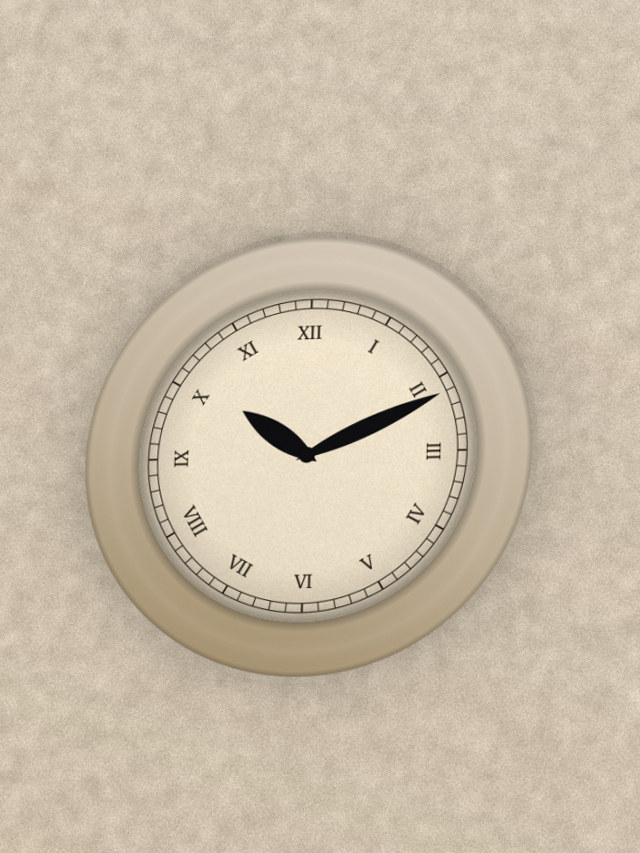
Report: h=10 m=11
